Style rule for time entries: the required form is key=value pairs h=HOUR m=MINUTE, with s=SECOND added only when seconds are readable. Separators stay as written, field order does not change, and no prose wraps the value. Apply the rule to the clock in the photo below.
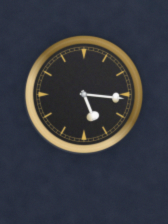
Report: h=5 m=16
